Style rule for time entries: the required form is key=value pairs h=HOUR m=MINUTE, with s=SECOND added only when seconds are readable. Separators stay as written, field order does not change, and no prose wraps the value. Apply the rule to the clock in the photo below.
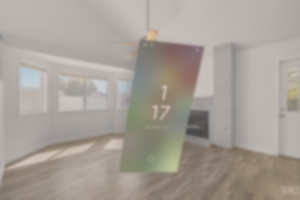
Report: h=1 m=17
